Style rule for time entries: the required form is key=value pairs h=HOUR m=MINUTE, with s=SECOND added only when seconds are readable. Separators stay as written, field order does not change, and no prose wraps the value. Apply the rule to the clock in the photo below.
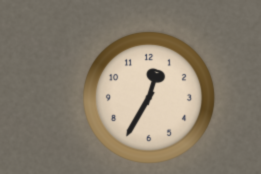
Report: h=12 m=35
